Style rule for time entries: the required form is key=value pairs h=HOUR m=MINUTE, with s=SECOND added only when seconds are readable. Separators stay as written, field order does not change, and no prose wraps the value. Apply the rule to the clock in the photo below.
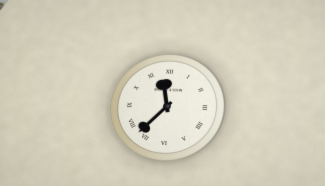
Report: h=11 m=37
